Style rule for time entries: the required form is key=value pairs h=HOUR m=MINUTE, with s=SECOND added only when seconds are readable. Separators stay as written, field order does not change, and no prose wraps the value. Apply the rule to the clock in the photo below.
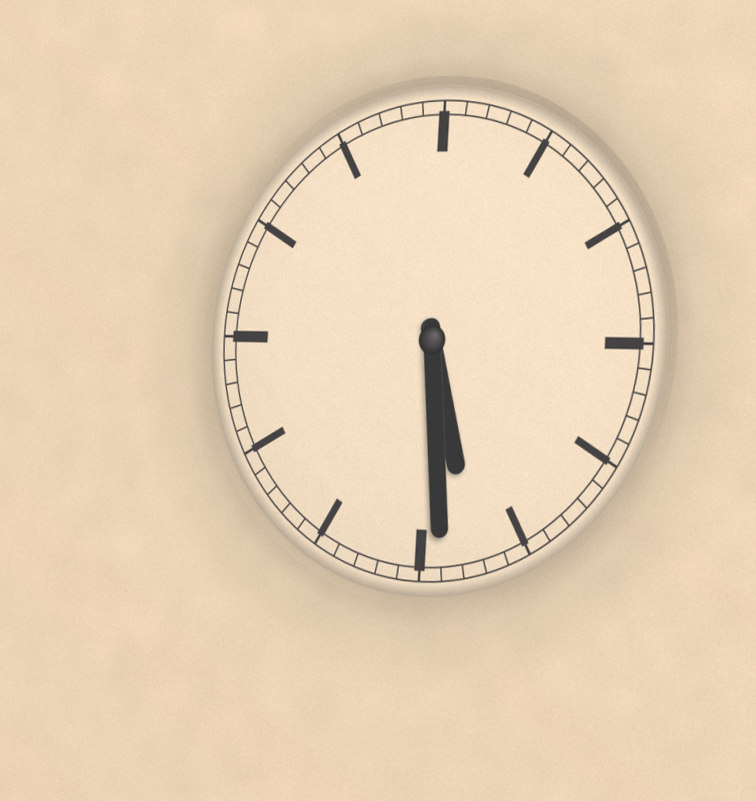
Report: h=5 m=29
